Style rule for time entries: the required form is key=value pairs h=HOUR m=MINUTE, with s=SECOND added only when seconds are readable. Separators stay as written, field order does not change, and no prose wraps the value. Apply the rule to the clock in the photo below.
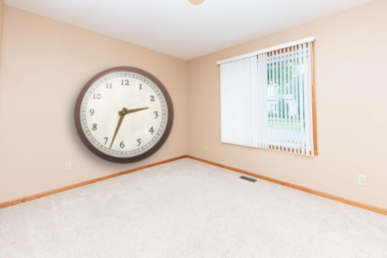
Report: h=2 m=33
